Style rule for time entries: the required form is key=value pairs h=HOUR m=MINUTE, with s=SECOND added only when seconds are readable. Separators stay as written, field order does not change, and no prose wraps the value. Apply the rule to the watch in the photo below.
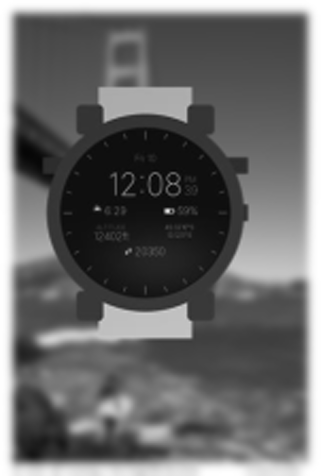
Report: h=12 m=8
